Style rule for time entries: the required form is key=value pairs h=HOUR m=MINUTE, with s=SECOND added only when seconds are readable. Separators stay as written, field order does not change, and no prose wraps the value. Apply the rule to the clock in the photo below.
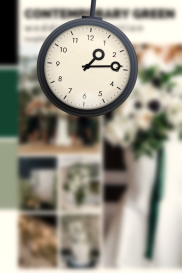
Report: h=1 m=14
